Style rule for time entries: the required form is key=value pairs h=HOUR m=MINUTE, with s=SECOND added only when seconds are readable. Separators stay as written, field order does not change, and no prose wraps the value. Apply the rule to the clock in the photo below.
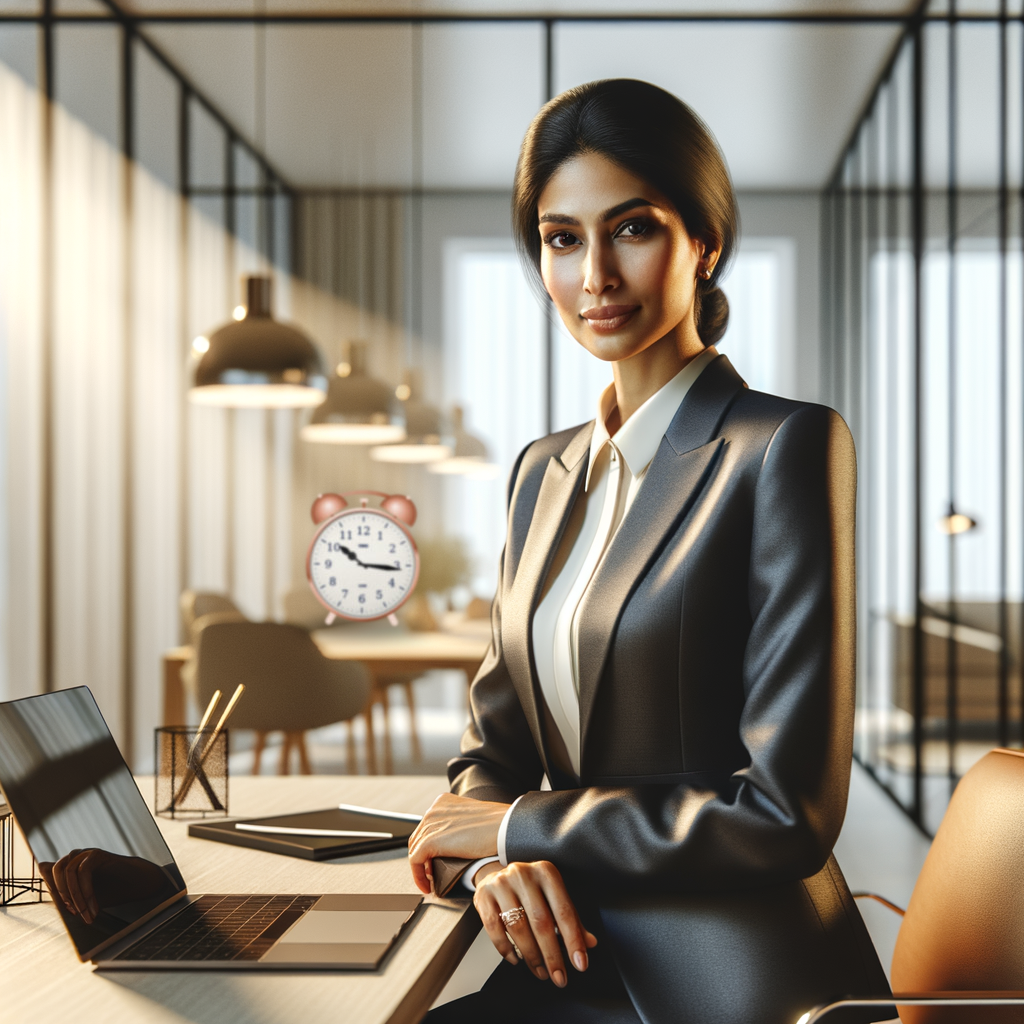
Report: h=10 m=16
